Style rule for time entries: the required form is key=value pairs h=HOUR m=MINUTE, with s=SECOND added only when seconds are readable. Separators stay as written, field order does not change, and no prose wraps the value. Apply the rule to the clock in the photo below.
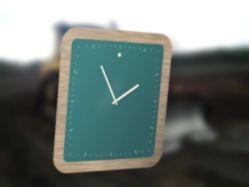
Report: h=1 m=55
